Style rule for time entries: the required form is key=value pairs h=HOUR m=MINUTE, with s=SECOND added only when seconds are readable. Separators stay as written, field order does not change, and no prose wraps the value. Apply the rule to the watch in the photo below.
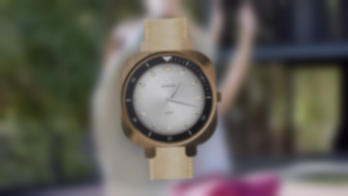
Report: h=1 m=18
